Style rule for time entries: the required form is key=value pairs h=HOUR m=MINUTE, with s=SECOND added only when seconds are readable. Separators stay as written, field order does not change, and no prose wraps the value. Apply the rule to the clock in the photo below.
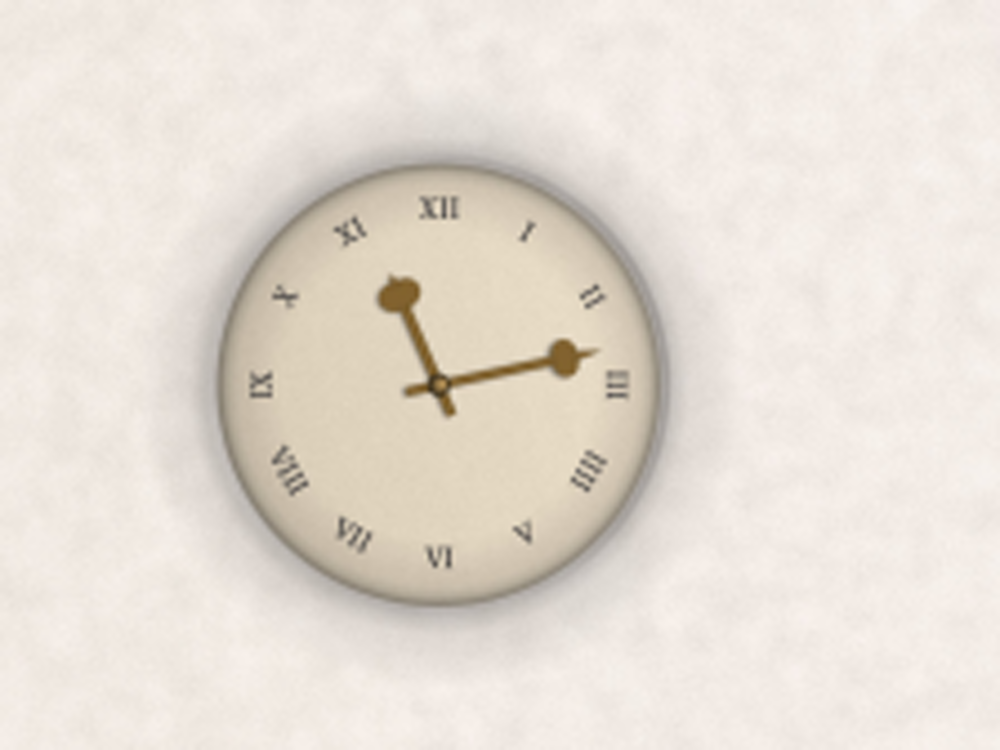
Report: h=11 m=13
